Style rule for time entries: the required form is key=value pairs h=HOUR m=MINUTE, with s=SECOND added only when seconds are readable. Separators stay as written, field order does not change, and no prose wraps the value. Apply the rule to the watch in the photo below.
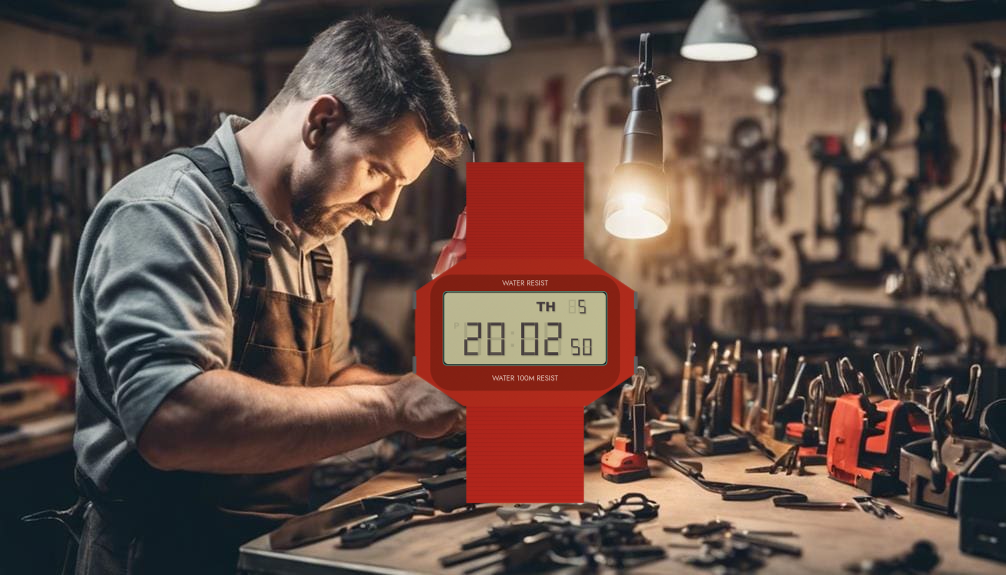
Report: h=20 m=2 s=50
